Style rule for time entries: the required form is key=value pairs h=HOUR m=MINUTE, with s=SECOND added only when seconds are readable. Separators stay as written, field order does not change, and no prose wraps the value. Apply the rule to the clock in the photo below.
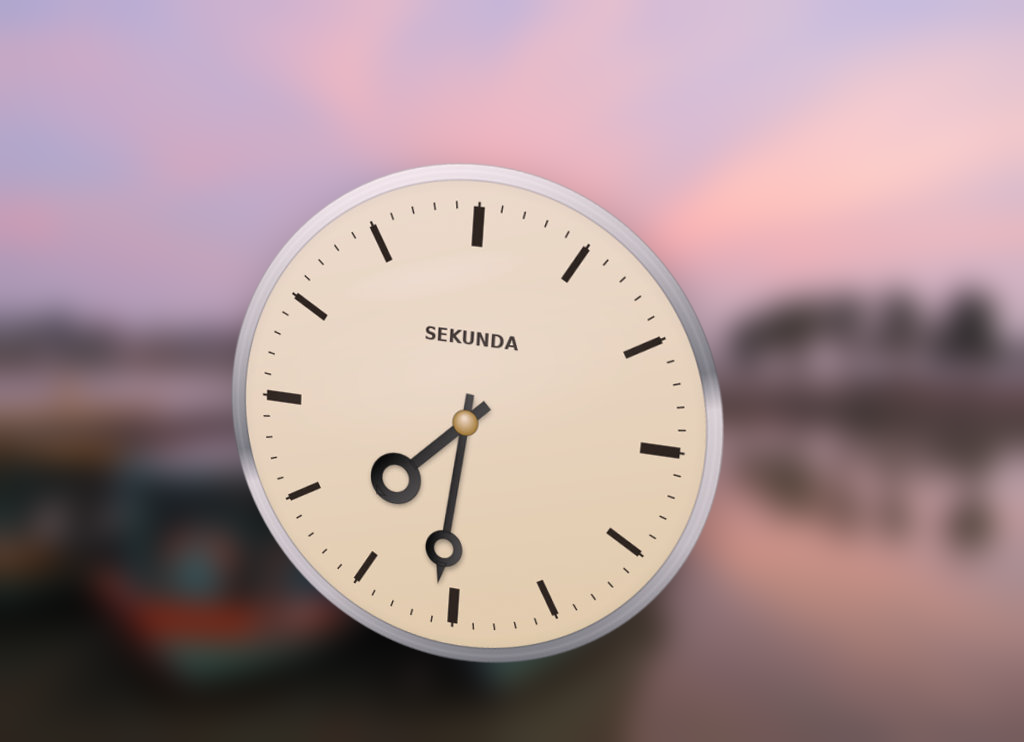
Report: h=7 m=31
